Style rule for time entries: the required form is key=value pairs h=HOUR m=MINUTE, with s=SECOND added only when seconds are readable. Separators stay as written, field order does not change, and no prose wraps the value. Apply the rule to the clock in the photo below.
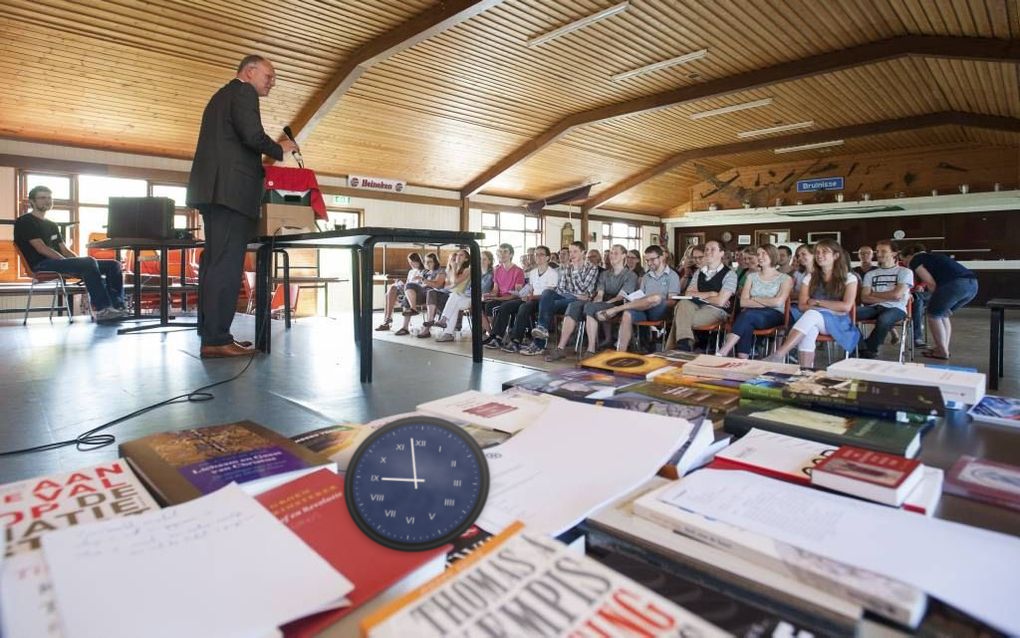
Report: h=8 m=58
